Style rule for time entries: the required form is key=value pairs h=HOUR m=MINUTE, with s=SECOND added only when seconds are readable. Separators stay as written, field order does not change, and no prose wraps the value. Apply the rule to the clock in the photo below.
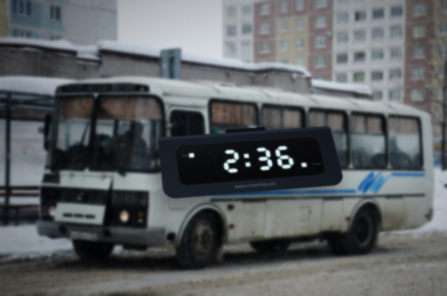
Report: h=2 m=36
